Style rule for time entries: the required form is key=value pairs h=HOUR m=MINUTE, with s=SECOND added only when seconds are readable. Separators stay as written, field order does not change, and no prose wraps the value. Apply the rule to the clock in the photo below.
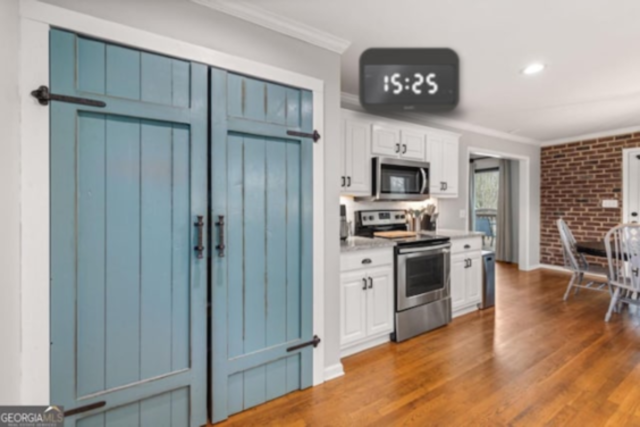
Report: h=15 m=25
